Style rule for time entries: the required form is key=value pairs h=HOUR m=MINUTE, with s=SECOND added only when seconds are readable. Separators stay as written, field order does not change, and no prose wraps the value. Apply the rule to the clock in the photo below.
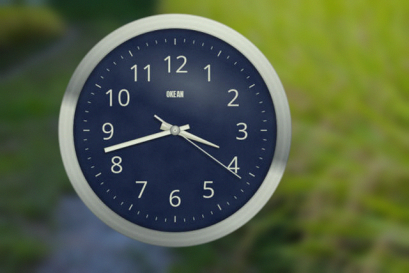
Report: h=3 m=42 s=21
